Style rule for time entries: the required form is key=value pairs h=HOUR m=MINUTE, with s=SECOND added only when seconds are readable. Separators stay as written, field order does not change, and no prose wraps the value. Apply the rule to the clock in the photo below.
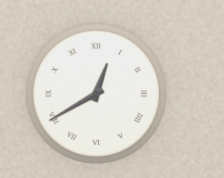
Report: h=12 m=40
